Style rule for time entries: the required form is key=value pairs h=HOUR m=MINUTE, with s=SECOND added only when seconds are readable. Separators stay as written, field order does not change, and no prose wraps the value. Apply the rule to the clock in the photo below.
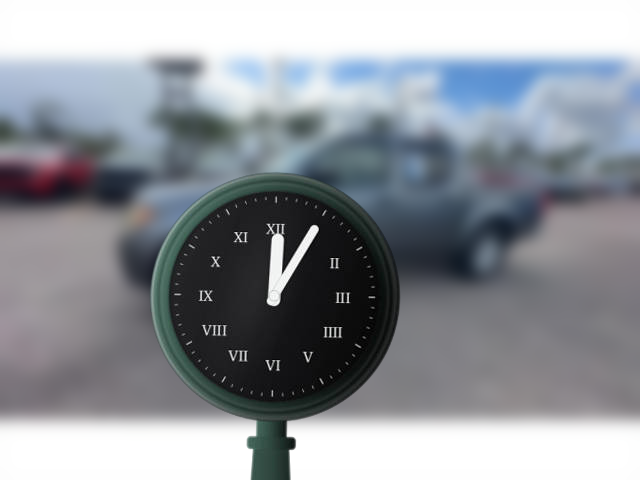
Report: h=12 m=5
